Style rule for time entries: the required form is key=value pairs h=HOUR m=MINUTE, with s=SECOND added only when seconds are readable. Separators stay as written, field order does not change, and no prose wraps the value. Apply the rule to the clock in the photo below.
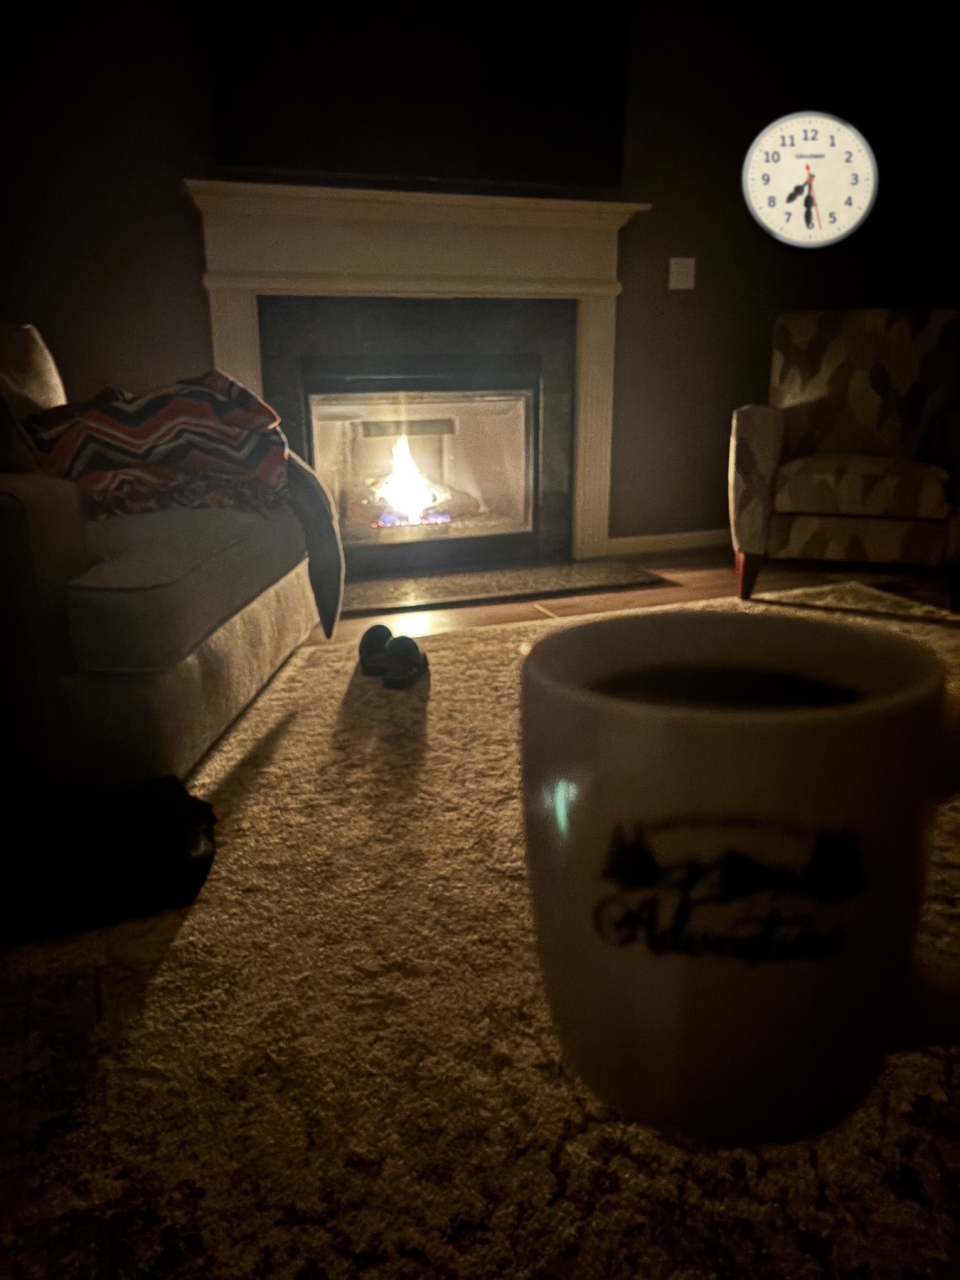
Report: h=7 m=30 s=28
